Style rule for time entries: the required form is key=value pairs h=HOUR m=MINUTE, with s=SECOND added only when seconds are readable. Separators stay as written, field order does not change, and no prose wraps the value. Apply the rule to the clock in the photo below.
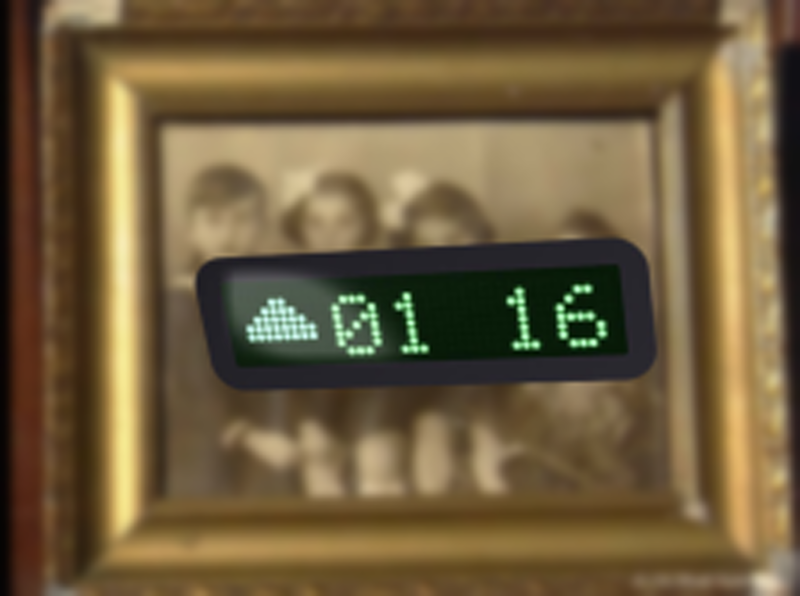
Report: h=1 m=16
